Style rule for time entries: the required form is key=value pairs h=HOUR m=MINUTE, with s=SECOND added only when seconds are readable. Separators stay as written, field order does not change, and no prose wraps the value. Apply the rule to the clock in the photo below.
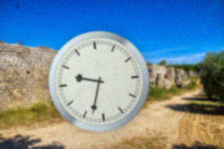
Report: h=9 m=33
